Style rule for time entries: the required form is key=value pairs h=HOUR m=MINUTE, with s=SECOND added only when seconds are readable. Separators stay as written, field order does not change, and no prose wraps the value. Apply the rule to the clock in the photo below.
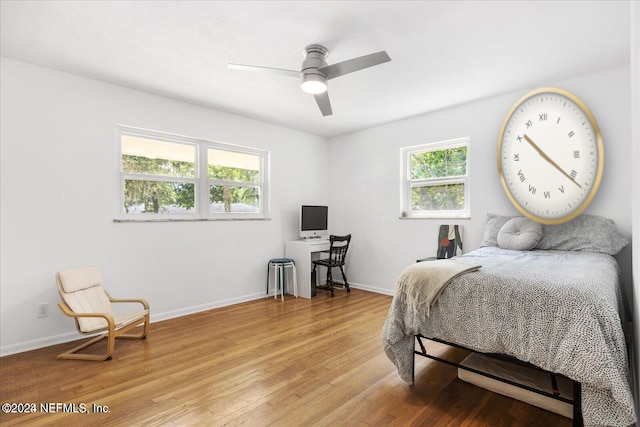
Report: h=10 m=21
